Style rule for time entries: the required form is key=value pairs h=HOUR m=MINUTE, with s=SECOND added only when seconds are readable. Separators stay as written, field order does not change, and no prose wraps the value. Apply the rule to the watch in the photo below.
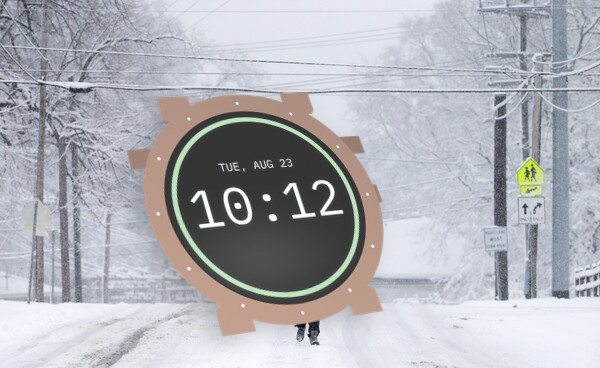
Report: h=10 m=12
